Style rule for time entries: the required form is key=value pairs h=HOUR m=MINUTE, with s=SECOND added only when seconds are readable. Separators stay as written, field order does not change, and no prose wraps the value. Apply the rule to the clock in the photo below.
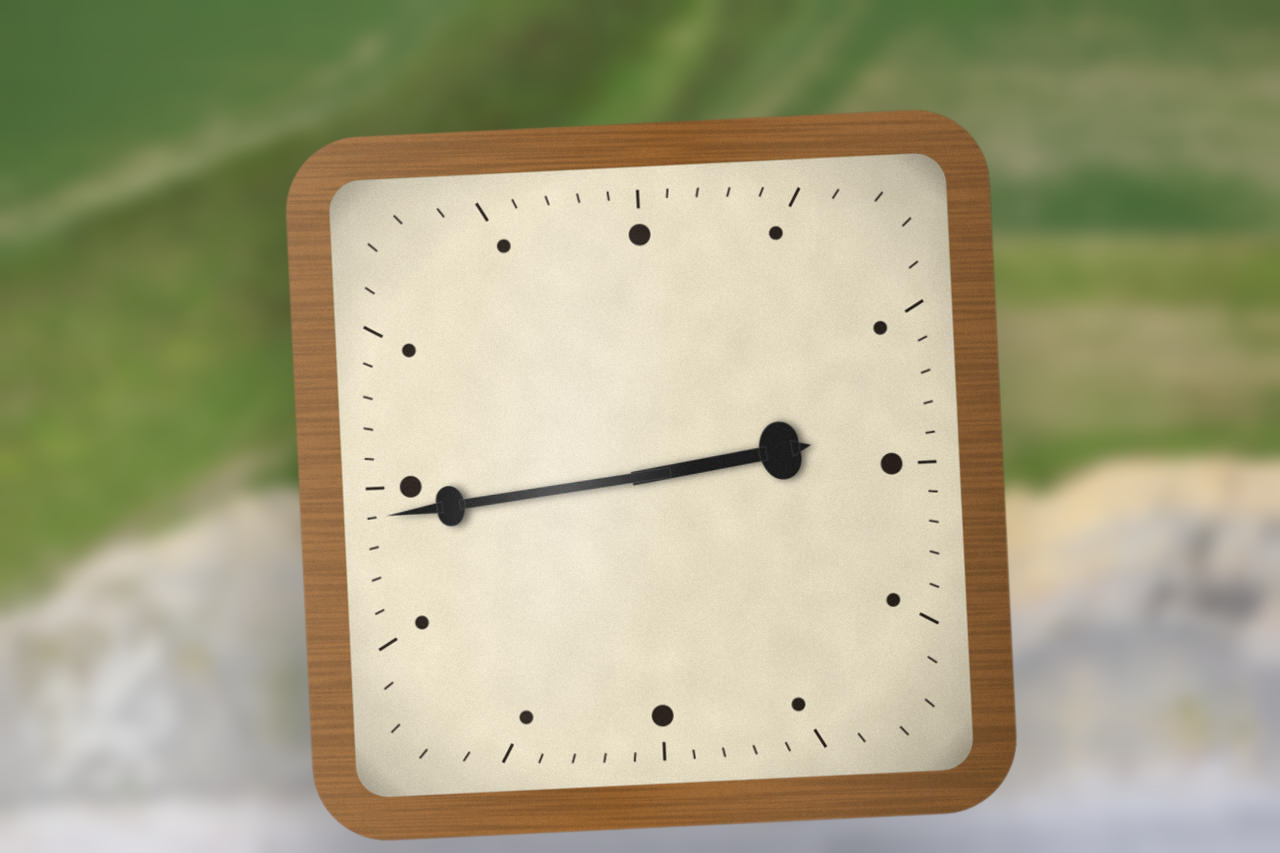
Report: h=2 m=44
